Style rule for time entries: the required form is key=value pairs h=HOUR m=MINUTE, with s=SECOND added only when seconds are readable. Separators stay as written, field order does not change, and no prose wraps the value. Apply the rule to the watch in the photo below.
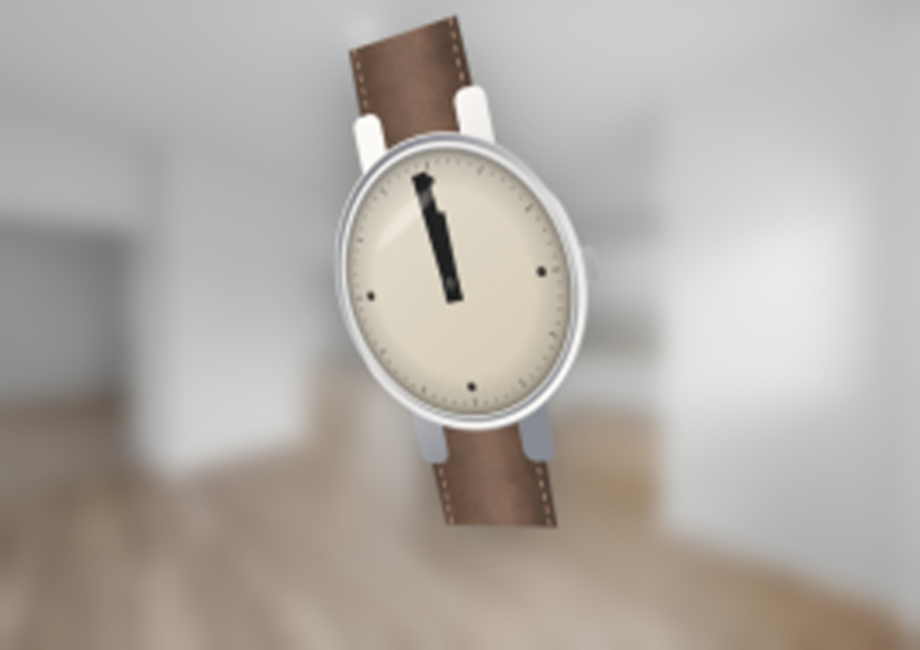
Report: h=11 m=59
